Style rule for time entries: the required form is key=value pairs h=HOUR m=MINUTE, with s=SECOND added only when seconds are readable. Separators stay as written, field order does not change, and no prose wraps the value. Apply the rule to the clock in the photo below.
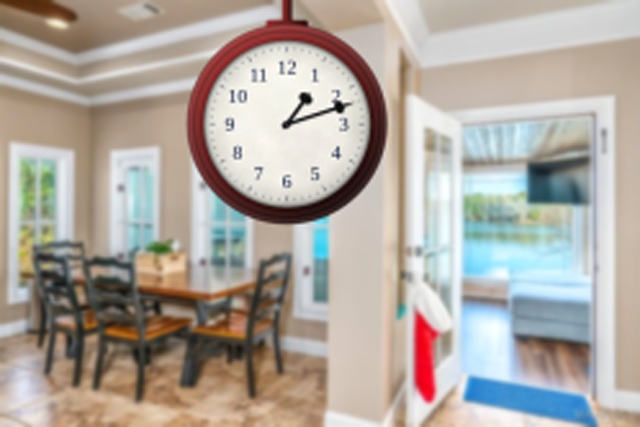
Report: h=1 m=12
